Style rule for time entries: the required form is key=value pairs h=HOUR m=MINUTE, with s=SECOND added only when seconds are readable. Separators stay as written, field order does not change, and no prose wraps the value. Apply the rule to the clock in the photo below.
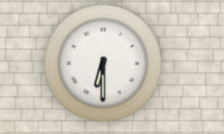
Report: h=6 m=30
